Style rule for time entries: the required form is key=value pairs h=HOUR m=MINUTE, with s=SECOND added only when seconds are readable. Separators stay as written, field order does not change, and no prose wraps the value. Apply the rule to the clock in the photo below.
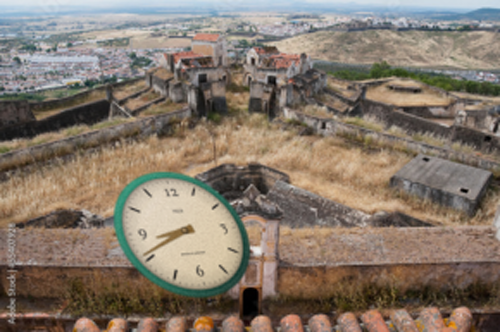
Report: h=8 m=41
